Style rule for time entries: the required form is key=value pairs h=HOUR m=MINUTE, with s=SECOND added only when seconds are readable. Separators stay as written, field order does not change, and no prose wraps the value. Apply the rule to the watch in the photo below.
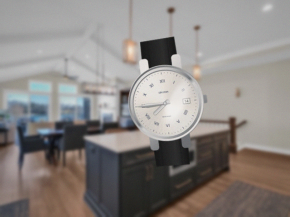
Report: h=7 m=45
